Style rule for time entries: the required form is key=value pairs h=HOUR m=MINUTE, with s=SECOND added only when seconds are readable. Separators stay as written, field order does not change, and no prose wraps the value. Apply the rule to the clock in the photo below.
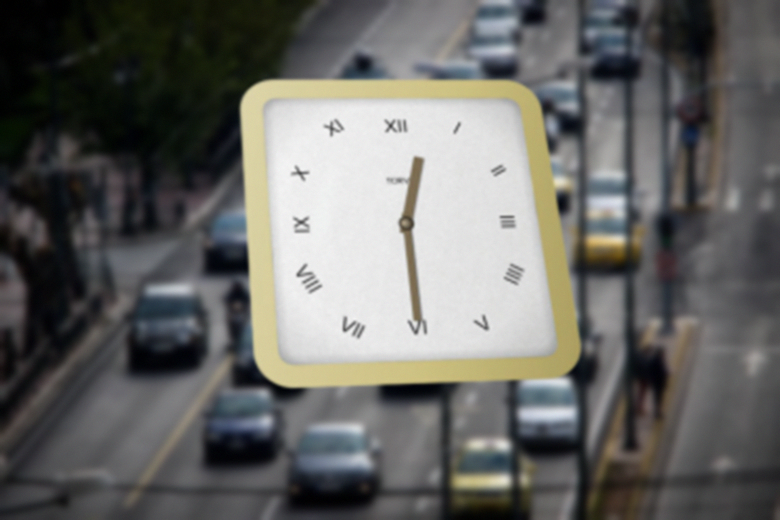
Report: h=12 m=30
